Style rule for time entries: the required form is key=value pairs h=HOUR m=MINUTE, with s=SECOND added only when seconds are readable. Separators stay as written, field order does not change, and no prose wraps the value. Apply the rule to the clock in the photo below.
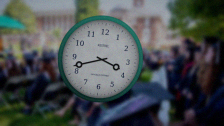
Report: h=3 m=42
